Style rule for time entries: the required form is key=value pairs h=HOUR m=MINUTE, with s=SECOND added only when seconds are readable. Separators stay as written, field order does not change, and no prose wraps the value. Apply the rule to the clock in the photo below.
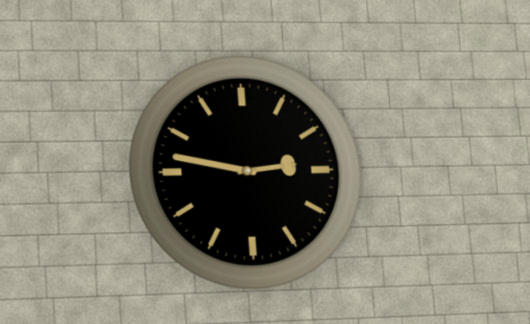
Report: h=2 m=47
